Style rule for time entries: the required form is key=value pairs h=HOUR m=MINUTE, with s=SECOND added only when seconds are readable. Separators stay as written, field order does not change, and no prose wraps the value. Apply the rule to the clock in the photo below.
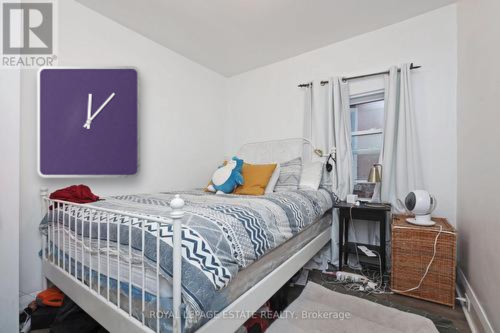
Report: h=12 m=7
